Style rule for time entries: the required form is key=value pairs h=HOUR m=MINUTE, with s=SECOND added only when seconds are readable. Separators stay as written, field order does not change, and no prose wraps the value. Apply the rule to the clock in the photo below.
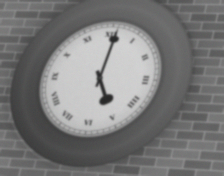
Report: h=5 m=1
